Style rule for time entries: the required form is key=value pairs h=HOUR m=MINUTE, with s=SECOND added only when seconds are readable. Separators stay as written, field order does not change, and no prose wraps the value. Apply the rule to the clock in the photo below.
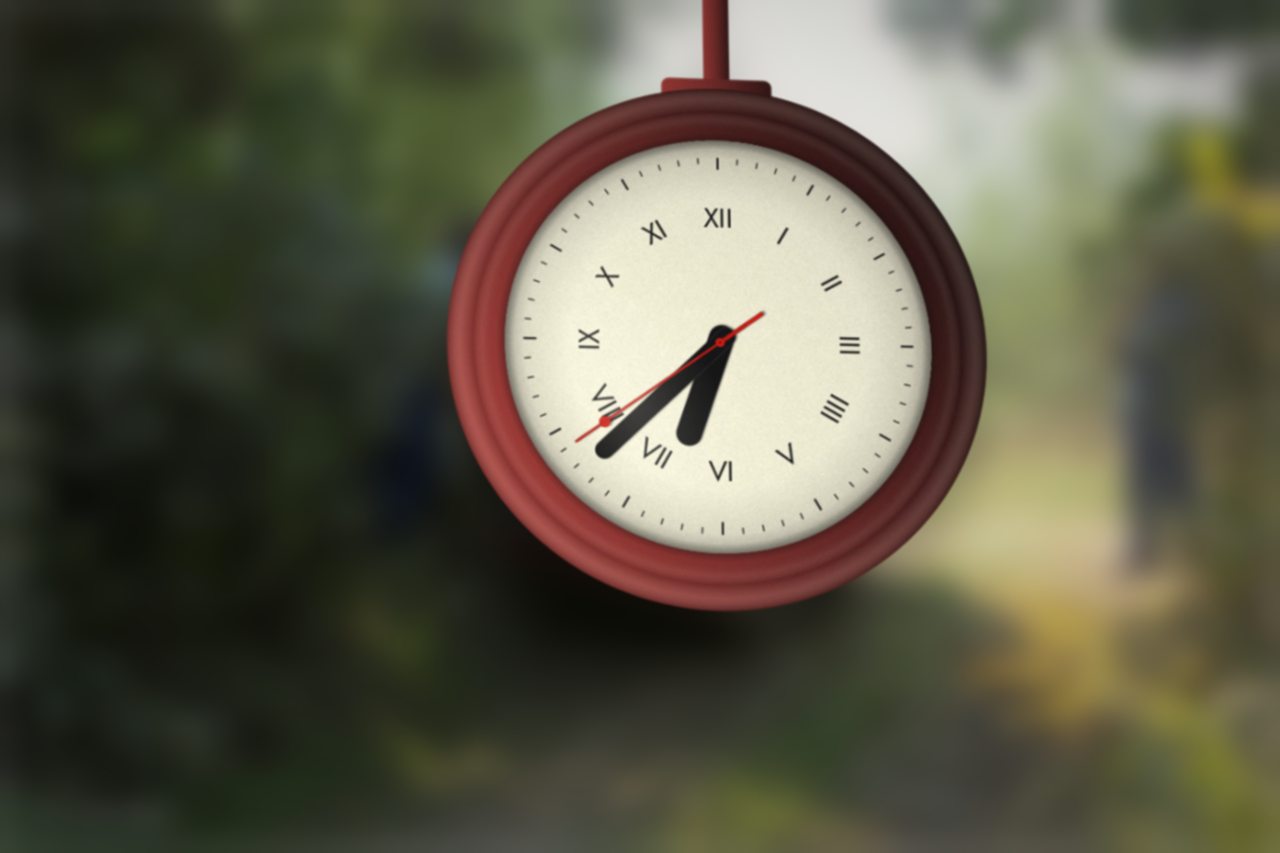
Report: h=6 m=37 s=39
